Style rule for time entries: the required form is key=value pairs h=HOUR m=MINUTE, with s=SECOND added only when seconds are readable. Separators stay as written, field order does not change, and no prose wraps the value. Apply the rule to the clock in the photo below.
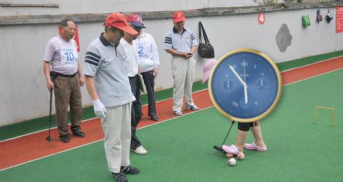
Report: h=5 m=54
